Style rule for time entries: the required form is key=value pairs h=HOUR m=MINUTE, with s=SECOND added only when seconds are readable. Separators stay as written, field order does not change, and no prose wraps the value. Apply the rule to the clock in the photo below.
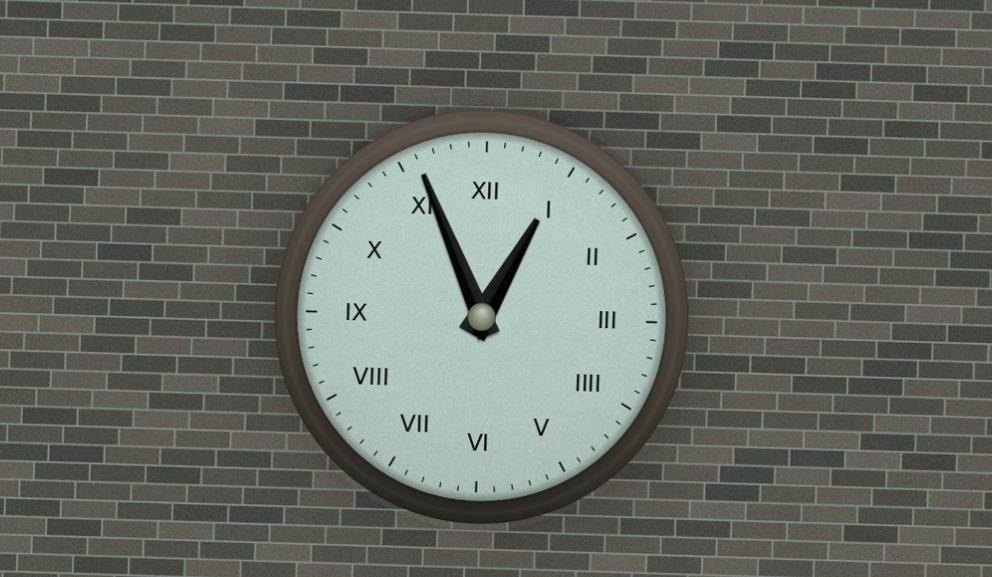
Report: h=12 m=56
